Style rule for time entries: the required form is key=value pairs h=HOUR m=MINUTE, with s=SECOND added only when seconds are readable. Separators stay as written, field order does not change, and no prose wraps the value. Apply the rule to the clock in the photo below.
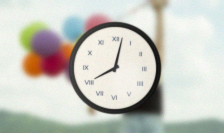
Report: h=8 m=2
